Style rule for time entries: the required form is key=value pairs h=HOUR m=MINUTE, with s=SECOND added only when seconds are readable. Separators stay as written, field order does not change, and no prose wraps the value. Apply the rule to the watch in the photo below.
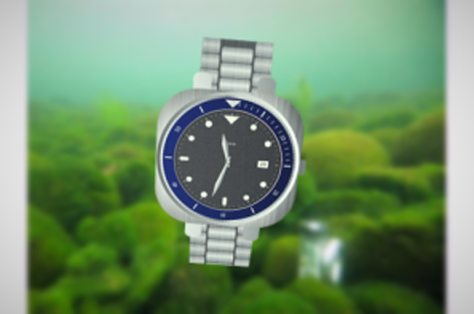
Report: h=11 m=33
